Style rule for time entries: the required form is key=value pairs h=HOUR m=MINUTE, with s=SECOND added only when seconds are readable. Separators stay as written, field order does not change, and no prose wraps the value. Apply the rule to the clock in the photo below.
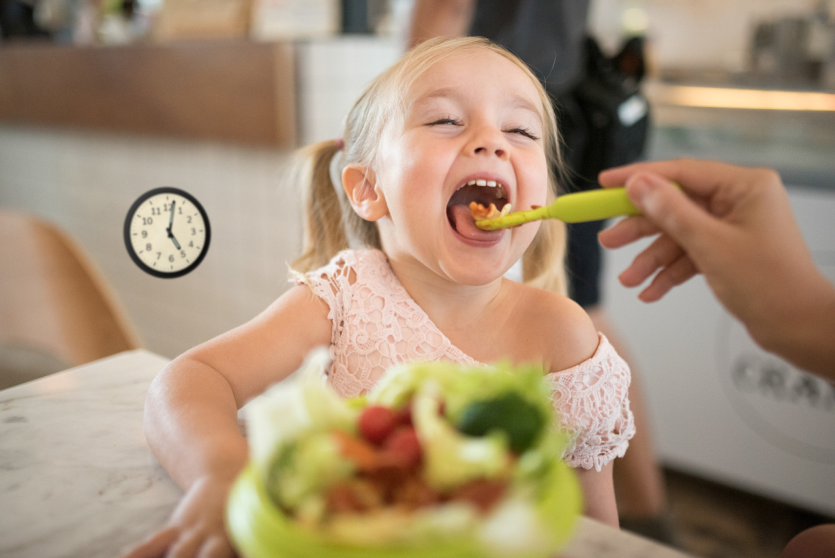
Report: h=5 m=2
